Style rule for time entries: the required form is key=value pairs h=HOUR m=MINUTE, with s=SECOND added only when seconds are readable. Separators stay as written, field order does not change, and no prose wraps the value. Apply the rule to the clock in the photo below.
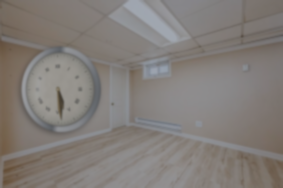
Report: h=5 m=29
